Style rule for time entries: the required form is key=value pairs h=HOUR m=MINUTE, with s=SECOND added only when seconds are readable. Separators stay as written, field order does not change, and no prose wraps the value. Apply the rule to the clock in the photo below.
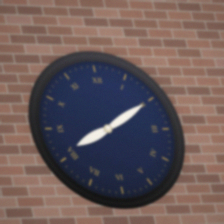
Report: h=8 m=10
